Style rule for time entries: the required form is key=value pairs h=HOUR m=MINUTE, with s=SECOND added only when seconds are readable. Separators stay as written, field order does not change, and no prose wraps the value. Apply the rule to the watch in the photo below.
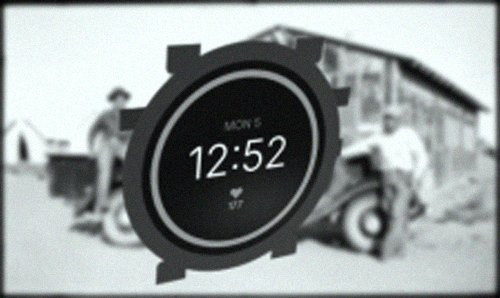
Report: h=12 m=52
